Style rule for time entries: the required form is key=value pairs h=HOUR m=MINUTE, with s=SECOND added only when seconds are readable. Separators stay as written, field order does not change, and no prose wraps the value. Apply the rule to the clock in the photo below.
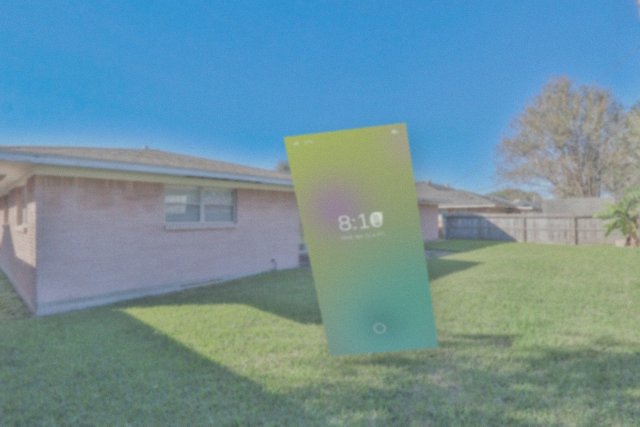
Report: h=8 m=10
